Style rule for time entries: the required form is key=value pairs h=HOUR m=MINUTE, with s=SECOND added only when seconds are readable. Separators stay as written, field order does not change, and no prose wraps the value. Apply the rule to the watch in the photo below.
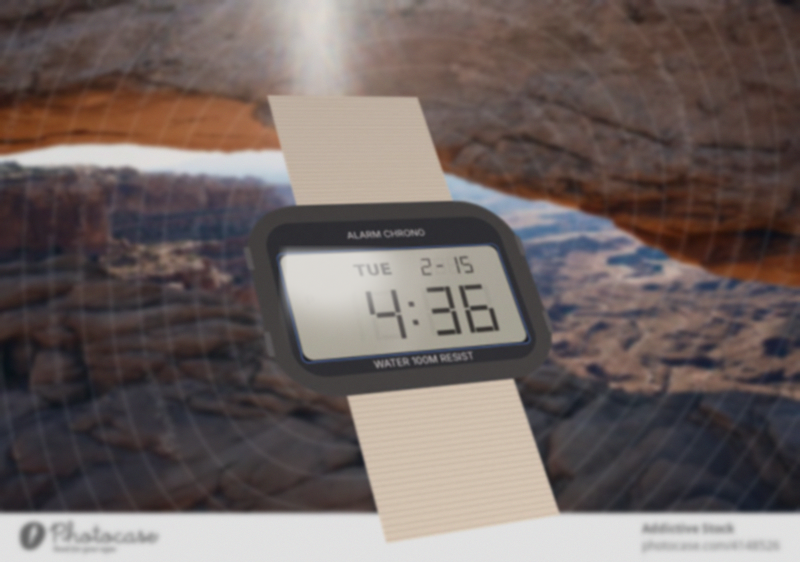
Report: h=4 m=36
